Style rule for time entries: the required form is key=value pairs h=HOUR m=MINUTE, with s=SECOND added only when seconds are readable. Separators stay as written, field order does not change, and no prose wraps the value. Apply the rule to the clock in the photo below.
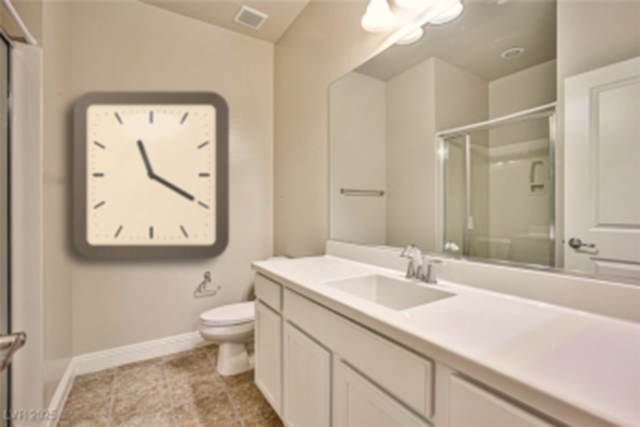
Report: h=11 m=20
